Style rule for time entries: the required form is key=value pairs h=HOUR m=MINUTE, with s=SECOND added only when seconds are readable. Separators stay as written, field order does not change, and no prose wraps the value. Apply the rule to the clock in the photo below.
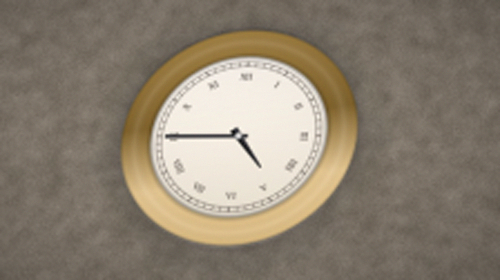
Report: h=4 m=45
